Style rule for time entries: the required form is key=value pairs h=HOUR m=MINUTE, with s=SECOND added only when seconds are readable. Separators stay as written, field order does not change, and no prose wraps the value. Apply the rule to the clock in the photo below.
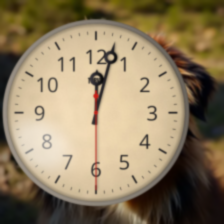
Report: h=12 m=2 s=30
